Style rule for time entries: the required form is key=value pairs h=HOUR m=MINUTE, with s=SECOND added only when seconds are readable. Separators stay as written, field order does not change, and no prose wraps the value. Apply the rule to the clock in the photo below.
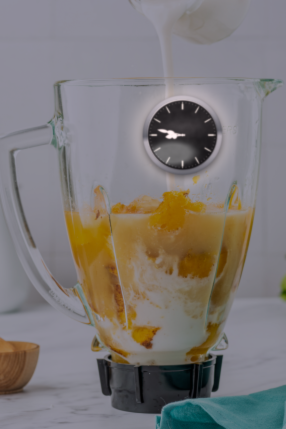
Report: h=8 m=47
